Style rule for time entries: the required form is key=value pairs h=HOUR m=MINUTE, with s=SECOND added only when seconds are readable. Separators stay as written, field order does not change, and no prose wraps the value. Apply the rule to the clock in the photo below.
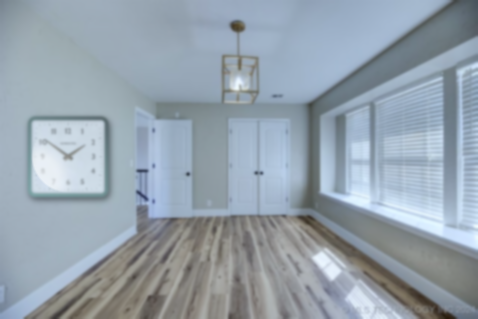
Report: h=1 m=51
